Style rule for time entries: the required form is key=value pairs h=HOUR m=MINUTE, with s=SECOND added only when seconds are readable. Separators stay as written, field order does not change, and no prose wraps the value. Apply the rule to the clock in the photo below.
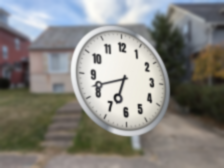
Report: h=6 m=42
